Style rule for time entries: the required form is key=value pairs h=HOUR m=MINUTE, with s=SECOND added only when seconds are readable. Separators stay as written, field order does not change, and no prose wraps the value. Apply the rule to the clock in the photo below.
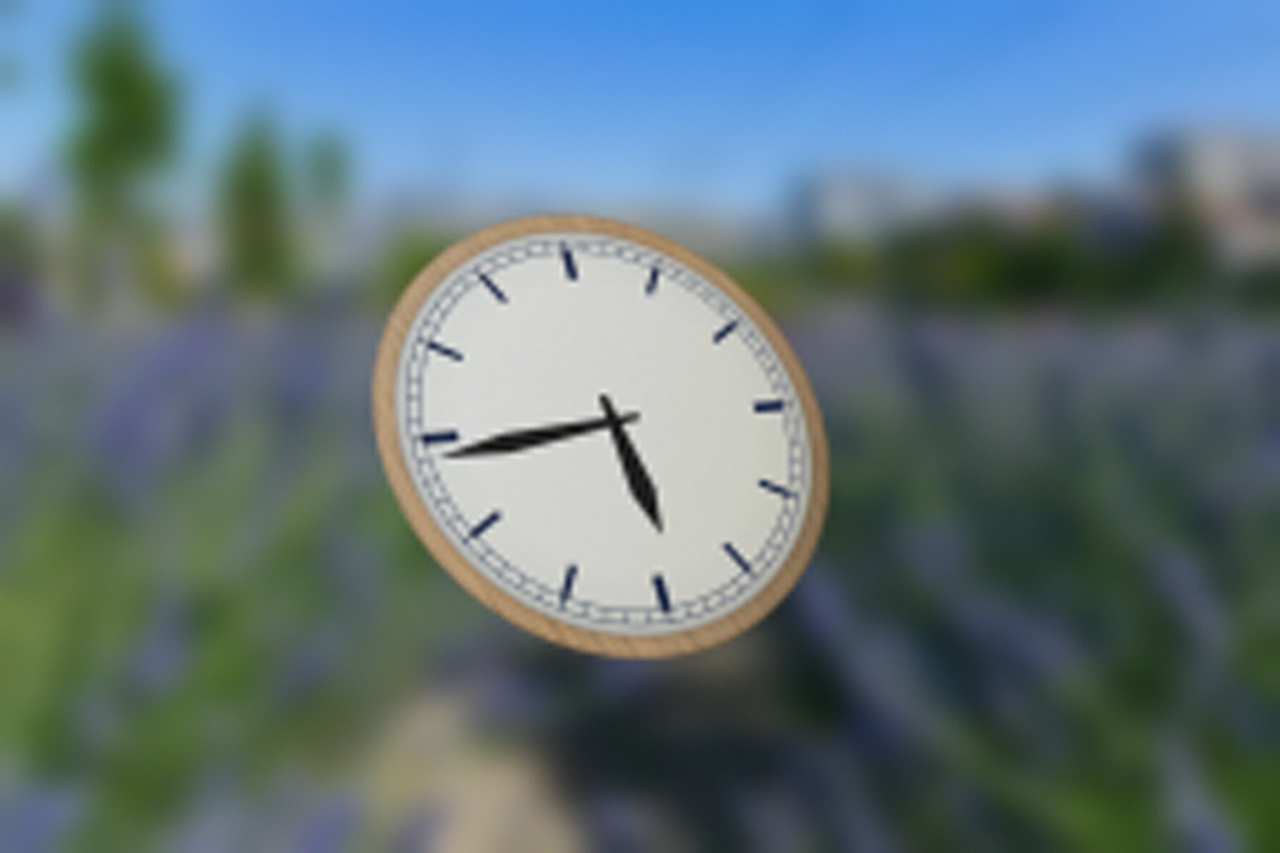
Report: h=5 m=44
